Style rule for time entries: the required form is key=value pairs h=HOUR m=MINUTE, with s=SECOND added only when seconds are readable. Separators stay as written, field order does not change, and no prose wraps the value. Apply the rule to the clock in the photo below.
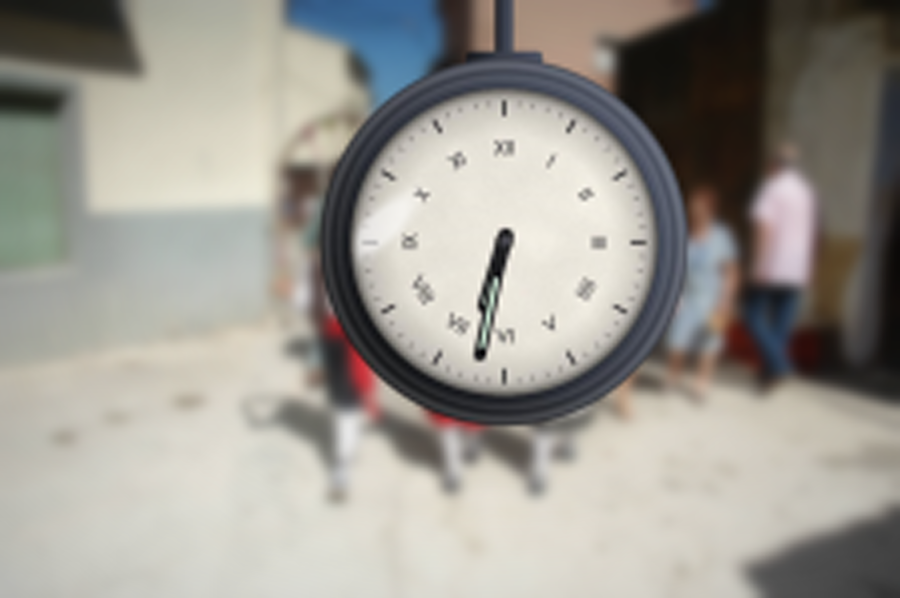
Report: h=6 m=32
